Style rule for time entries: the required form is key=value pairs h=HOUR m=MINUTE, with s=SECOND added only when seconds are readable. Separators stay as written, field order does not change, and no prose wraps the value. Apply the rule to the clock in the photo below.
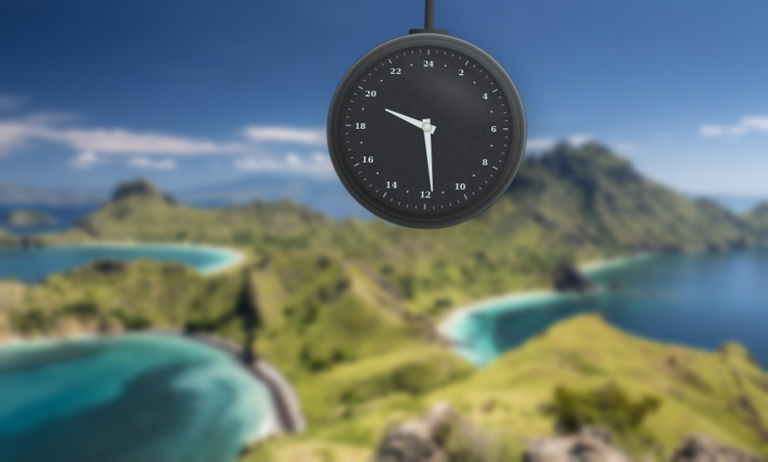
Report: h=19 m=29
